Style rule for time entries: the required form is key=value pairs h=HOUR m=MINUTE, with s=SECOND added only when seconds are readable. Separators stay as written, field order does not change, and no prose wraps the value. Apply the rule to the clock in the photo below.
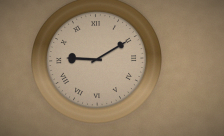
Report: h=9 m=10
